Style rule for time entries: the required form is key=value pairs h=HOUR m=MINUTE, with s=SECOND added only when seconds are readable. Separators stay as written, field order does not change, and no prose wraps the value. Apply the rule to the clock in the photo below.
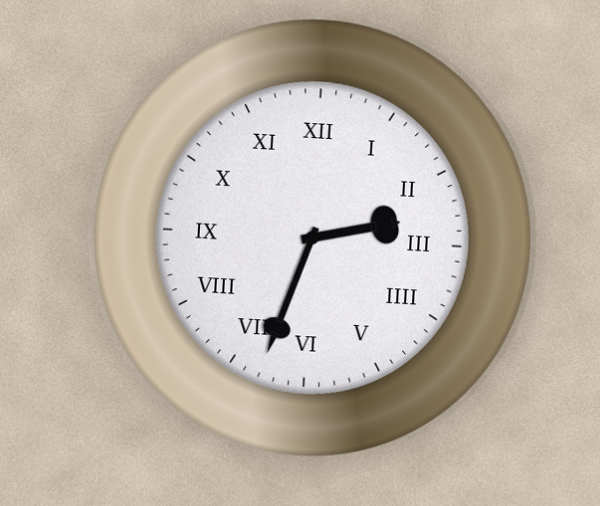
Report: h=2 m=33
